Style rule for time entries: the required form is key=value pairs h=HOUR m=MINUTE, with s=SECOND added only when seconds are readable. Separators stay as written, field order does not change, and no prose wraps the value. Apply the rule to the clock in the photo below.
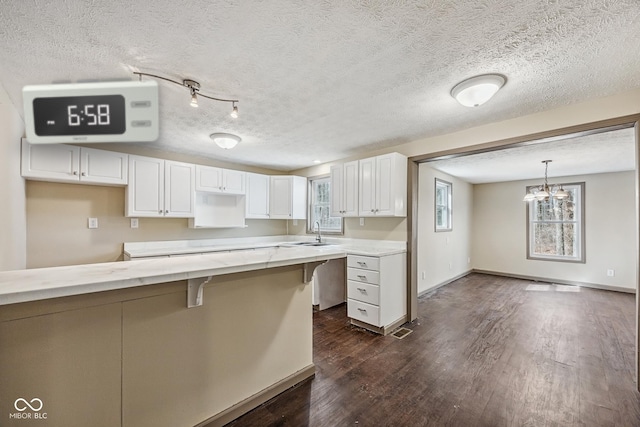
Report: h=6 m=58
